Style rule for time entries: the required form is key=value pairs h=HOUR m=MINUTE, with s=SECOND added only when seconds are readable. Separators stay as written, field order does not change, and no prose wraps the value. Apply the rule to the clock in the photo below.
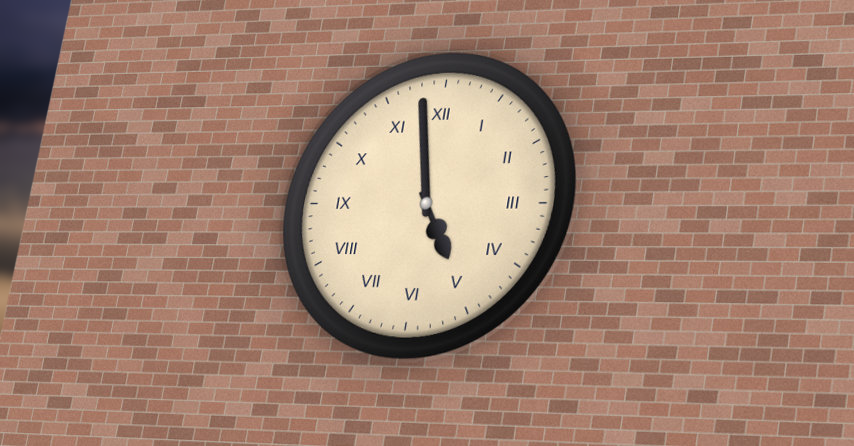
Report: h=4 m=58
